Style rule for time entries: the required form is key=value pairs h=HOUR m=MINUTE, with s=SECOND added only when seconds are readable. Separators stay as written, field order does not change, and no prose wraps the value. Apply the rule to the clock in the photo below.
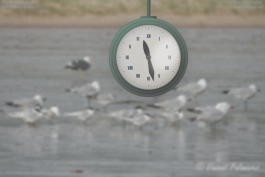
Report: h=11 m=28
